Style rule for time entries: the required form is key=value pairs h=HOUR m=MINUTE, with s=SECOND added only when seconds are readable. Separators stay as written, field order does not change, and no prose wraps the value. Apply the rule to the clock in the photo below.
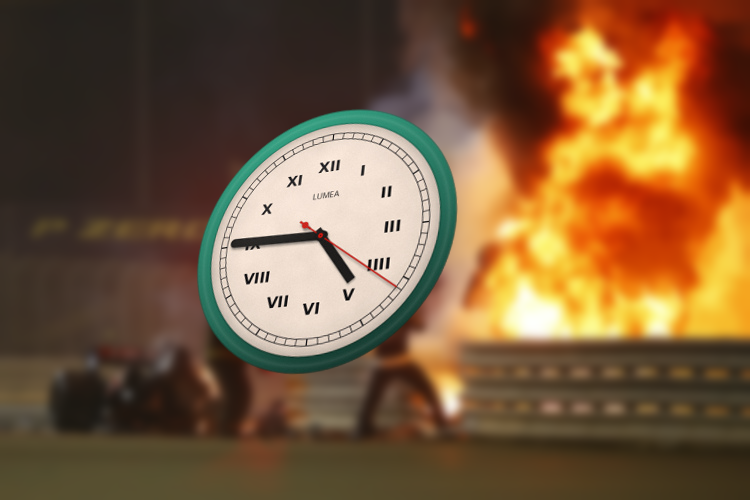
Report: h=4 m=45 s=21
